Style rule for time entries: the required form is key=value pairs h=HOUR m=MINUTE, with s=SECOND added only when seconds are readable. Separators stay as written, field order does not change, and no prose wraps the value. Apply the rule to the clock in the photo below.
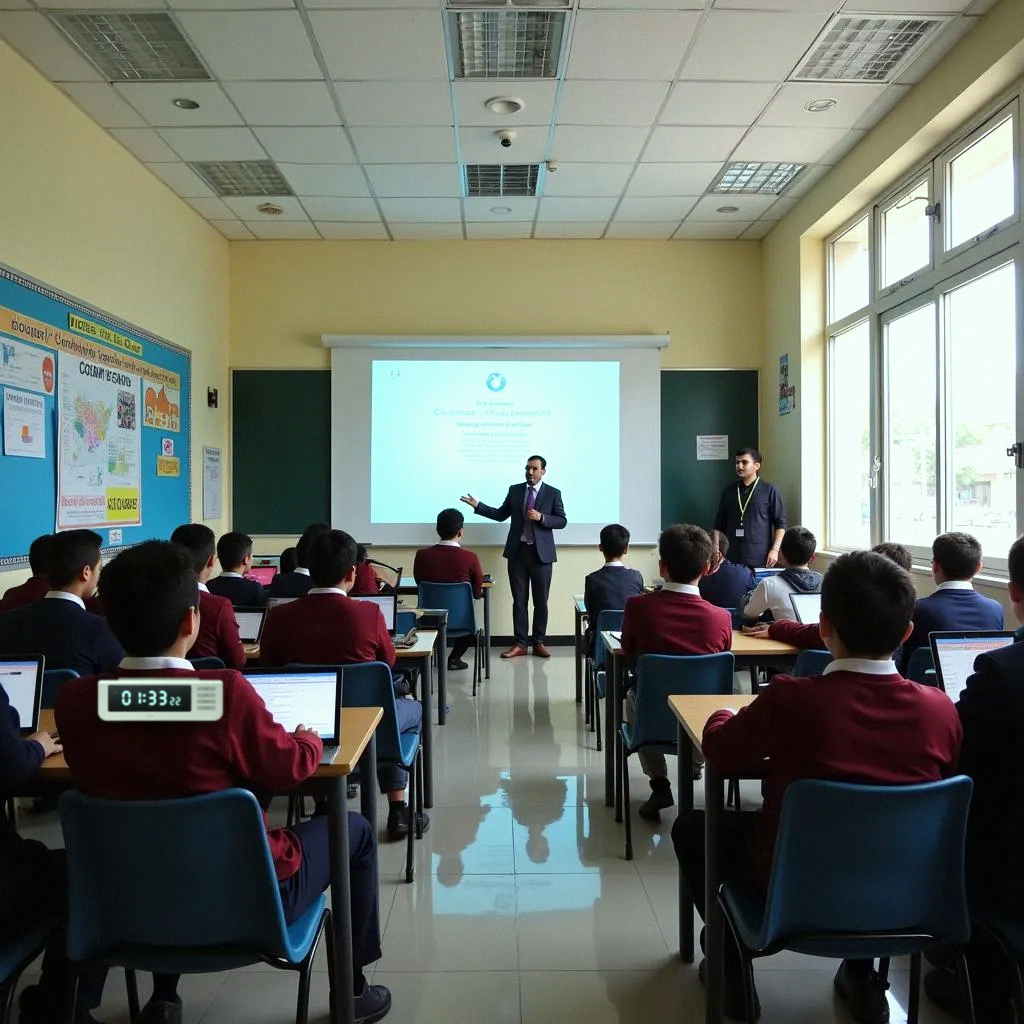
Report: h=1 m=33
